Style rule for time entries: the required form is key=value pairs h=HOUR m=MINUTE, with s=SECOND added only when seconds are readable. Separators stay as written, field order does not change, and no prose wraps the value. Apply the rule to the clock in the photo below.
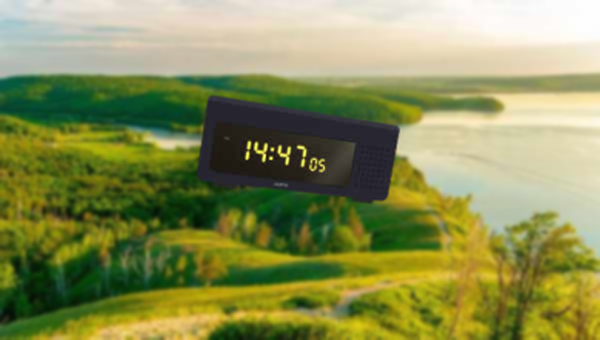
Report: h=14 m=47 s=5
